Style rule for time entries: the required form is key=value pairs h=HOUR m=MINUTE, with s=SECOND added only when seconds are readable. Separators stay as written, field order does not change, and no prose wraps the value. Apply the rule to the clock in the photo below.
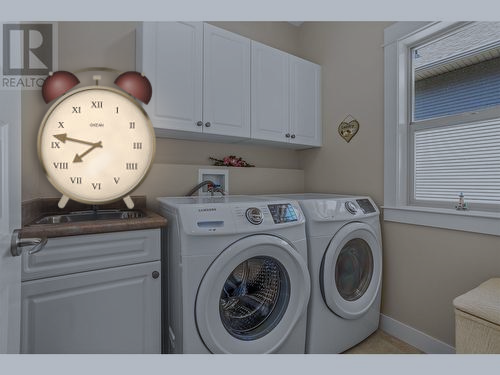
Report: h=7 m=47
